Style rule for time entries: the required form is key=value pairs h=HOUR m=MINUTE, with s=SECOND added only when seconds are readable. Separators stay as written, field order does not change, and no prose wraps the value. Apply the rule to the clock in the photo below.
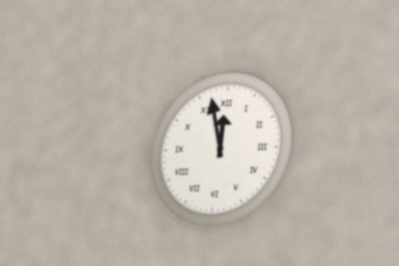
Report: h=11 m=57
